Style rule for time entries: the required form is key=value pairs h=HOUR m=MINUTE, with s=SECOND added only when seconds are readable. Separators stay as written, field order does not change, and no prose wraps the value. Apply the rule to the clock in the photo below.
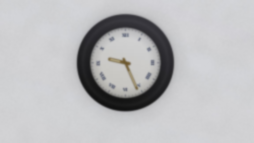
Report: h=9 m=26
